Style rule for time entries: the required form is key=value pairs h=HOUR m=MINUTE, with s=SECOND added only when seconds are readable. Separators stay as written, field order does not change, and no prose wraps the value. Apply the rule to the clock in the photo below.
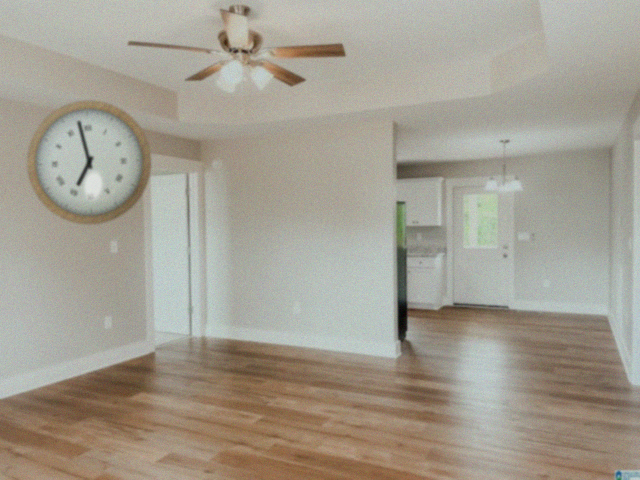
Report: h=6 m=58
